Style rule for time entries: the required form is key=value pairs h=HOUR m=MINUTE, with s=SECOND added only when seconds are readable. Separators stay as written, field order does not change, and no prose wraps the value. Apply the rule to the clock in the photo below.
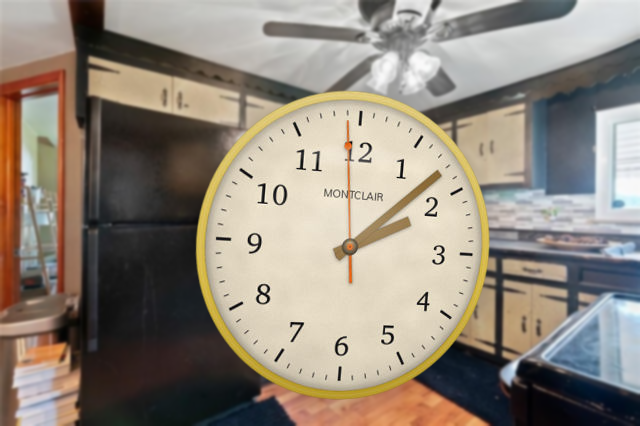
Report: h=2 m=7 s=59
